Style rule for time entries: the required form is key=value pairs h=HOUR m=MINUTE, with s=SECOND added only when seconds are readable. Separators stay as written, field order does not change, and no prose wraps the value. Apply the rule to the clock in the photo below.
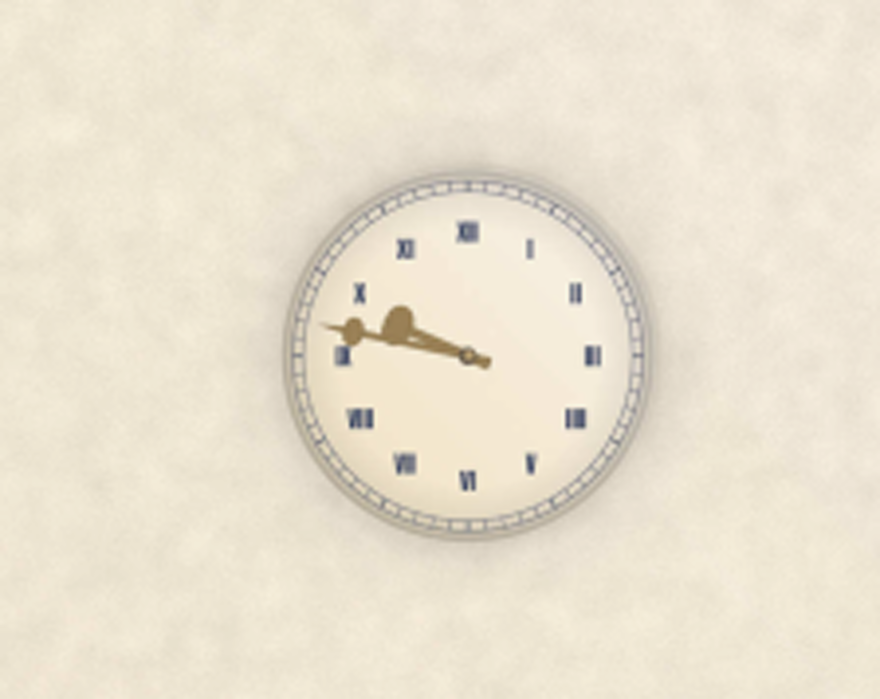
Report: h=9 m=47
